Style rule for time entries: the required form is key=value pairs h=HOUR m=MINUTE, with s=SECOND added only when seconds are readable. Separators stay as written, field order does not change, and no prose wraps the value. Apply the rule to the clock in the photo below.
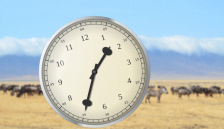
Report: h=1 m=35
